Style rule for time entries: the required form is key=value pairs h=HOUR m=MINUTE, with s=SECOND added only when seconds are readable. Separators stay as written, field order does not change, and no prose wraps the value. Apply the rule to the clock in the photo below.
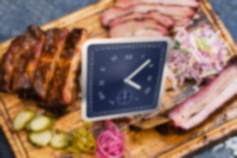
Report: h=4 m=8
